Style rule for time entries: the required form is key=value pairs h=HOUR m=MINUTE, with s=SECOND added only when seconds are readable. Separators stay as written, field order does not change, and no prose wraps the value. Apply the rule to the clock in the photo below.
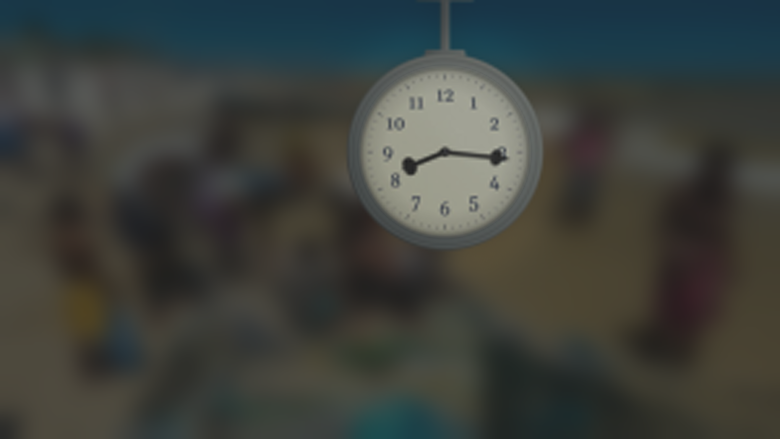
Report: h=8 m=16
